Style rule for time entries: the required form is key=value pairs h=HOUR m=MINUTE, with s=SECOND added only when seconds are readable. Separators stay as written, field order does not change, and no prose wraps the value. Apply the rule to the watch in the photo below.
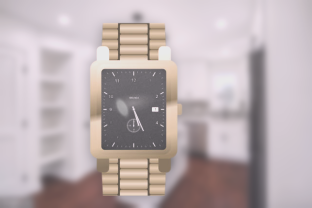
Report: h=5 m=26
